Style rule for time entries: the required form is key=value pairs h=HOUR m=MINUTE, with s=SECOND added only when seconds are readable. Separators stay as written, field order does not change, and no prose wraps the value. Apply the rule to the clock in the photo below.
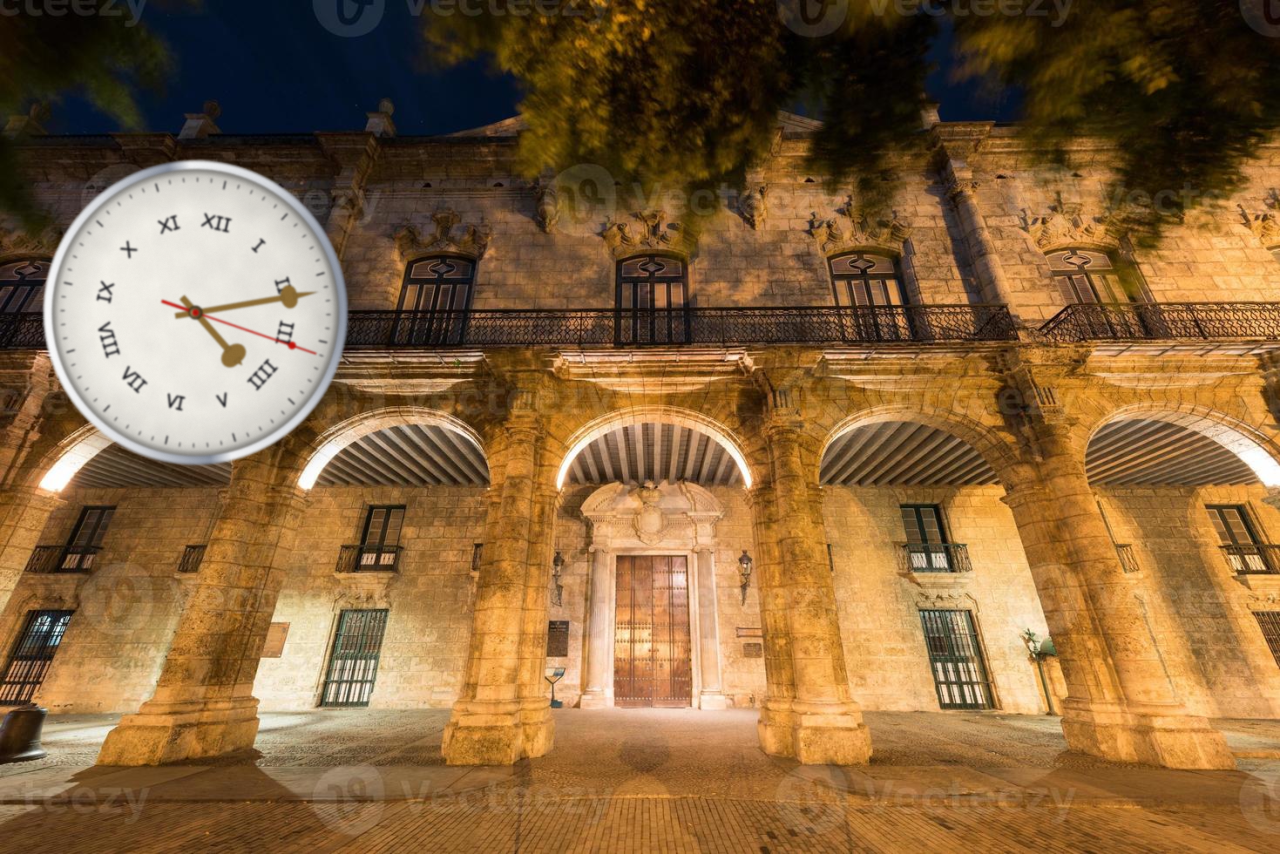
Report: h=4 m=11 s=16
